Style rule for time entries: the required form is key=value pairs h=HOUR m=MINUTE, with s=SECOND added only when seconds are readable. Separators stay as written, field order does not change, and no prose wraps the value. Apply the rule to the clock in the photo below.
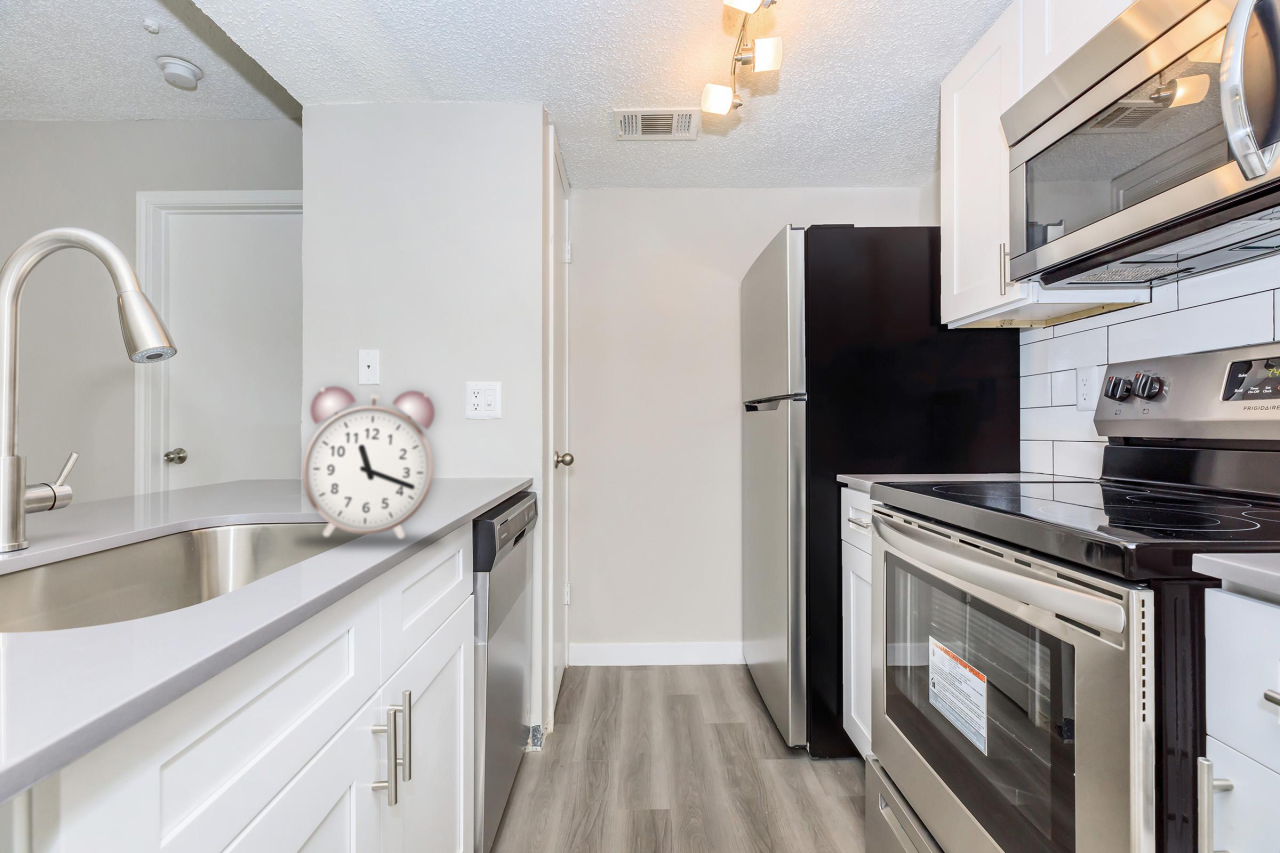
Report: h=11 m=18
